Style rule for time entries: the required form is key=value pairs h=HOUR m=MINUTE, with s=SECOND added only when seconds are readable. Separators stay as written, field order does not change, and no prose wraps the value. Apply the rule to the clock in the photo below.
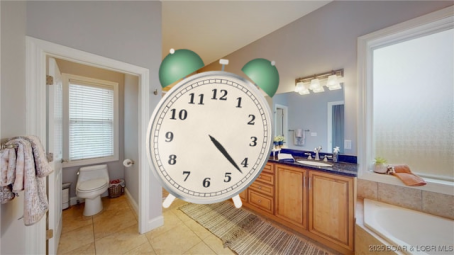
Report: h=4 m=22
